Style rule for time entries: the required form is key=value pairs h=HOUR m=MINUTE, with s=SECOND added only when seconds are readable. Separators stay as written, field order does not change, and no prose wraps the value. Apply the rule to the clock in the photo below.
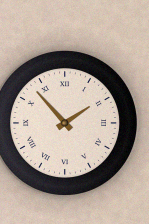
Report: h=1 m=53
